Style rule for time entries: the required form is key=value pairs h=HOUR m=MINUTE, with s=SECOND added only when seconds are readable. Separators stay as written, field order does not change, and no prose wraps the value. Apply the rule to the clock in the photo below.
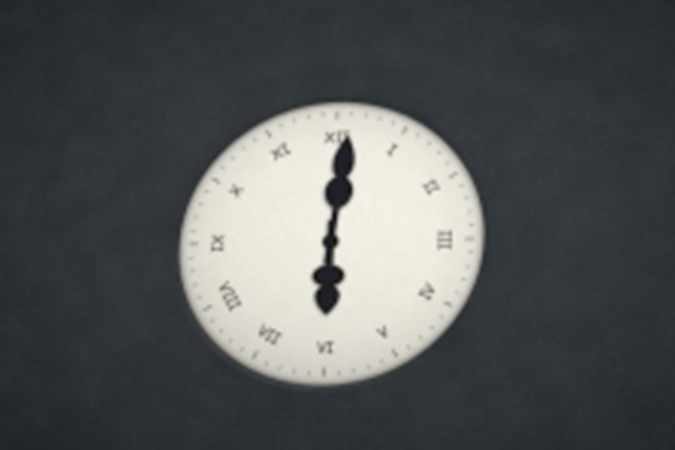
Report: h=6 m=1
